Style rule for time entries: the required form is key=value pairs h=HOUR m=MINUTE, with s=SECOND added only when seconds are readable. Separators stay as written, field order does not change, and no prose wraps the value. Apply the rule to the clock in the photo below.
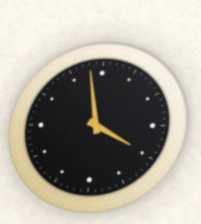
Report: h=3 m=58
